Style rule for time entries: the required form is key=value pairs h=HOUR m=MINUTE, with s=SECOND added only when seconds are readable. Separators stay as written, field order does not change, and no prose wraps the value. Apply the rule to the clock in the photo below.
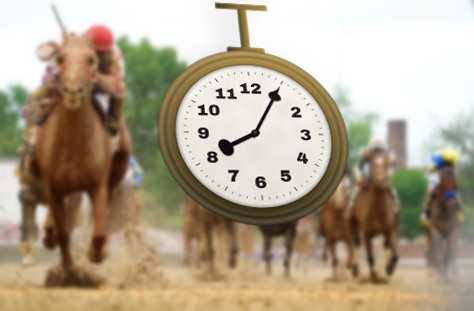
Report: h=8 m=5
